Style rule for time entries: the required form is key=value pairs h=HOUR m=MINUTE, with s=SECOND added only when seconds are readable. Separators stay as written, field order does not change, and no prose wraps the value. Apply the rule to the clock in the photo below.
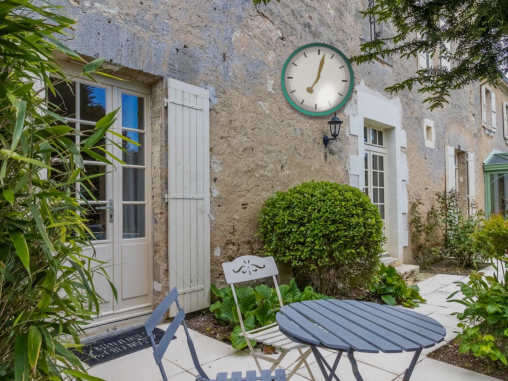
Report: h=7 m=2
